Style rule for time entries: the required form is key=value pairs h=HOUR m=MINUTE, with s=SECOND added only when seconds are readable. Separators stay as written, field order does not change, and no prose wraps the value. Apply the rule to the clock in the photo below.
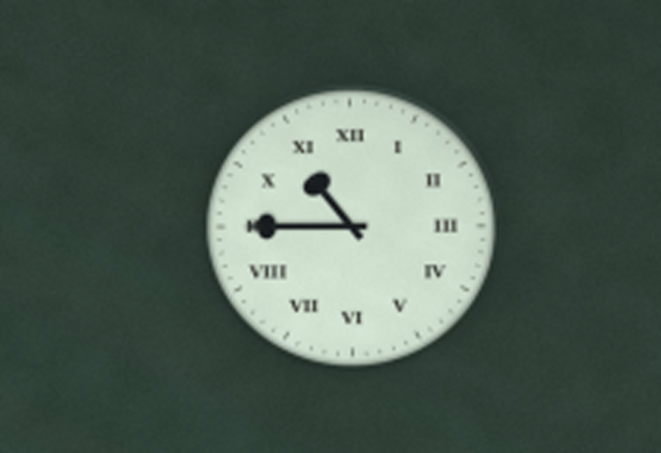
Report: h=10 m=45
